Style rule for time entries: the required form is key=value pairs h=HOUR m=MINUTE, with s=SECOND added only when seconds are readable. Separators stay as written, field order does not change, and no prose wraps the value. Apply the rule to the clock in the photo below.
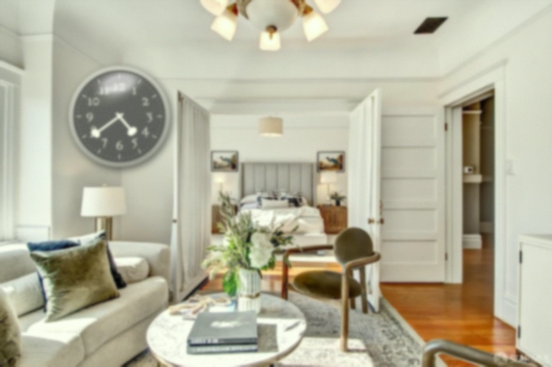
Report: h=4 m=39
